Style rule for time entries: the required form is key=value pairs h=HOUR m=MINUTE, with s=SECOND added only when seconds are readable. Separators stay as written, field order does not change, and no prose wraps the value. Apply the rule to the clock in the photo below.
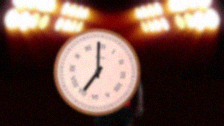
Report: h=6 m=59
